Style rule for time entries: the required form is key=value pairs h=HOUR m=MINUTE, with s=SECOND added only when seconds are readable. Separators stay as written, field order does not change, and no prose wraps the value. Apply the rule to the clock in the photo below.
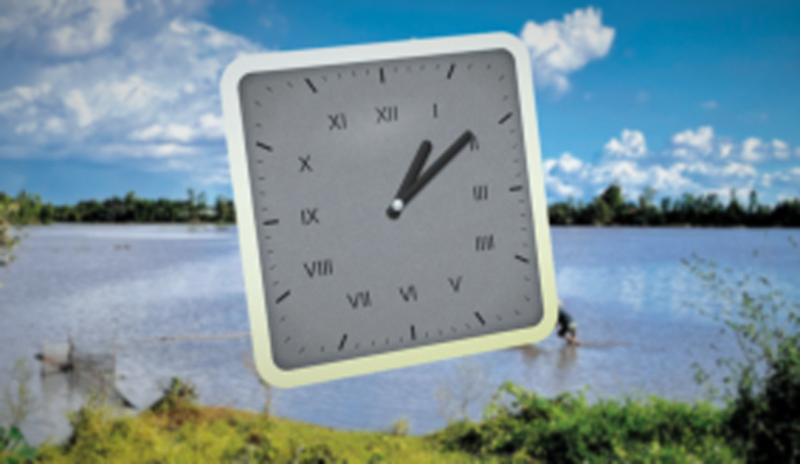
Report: h=1 m=9
